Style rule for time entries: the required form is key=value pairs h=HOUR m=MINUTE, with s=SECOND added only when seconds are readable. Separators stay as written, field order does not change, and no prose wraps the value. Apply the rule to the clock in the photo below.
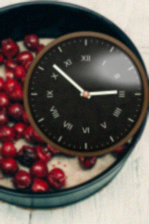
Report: h=2 m=52
